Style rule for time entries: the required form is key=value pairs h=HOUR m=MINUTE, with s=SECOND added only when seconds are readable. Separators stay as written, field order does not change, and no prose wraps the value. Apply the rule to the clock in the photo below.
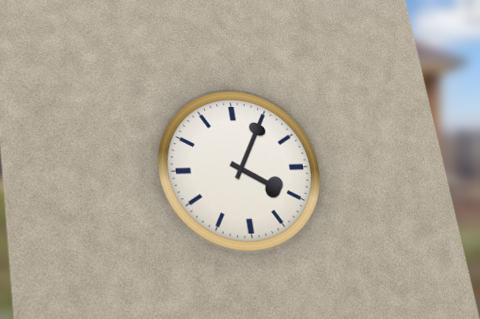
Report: h=4 m=5
